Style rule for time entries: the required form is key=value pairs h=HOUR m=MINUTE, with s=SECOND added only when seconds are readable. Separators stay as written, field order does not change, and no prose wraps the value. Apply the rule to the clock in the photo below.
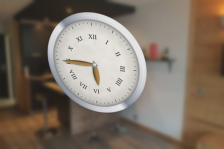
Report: h=5 m=45
